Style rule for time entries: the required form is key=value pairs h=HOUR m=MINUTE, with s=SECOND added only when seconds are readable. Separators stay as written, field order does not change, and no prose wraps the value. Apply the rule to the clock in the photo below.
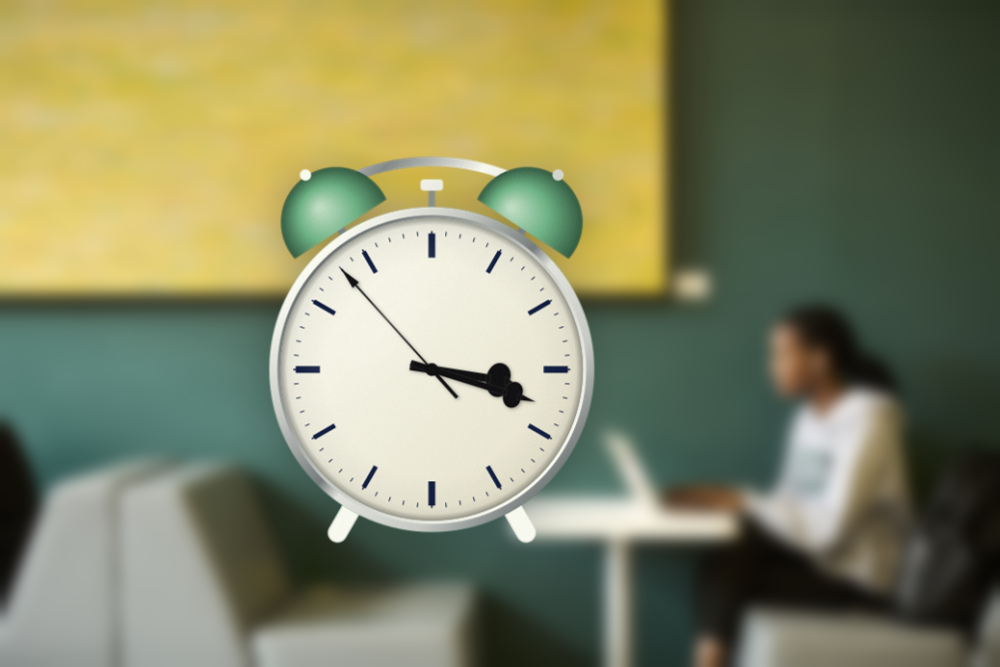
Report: h=3 m=17 s=53
